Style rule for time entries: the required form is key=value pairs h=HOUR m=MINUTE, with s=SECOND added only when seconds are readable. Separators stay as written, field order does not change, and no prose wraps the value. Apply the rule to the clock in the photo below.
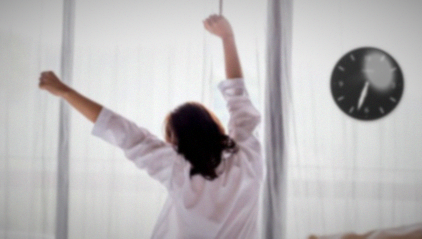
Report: h=6 m=33
